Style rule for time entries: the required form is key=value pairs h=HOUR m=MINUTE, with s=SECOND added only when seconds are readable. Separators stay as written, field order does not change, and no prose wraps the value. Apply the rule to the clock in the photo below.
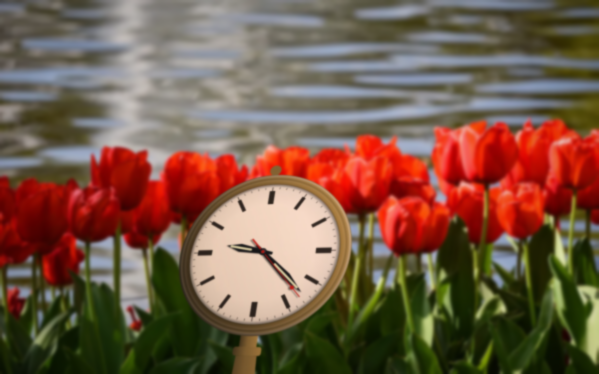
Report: h=9 m=22 s=23
